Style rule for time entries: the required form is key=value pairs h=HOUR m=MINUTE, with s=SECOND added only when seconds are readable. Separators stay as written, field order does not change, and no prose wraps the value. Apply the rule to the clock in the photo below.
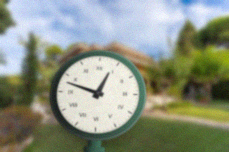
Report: h=12 m=48
